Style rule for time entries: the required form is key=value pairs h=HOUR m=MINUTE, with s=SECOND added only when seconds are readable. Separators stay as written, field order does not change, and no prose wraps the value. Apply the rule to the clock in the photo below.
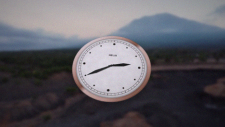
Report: h=2 m=40
